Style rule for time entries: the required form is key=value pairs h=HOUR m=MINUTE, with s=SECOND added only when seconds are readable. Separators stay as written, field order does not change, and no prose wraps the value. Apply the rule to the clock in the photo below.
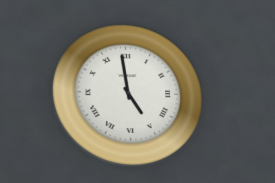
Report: h=4 m=59
